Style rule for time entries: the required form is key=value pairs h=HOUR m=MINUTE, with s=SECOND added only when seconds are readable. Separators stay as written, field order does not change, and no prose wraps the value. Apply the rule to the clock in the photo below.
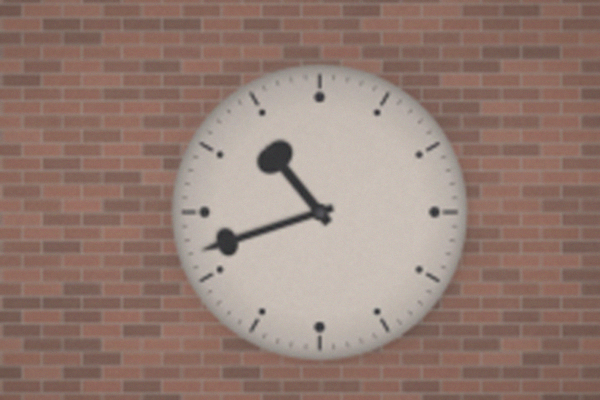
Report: h=10 m=42
